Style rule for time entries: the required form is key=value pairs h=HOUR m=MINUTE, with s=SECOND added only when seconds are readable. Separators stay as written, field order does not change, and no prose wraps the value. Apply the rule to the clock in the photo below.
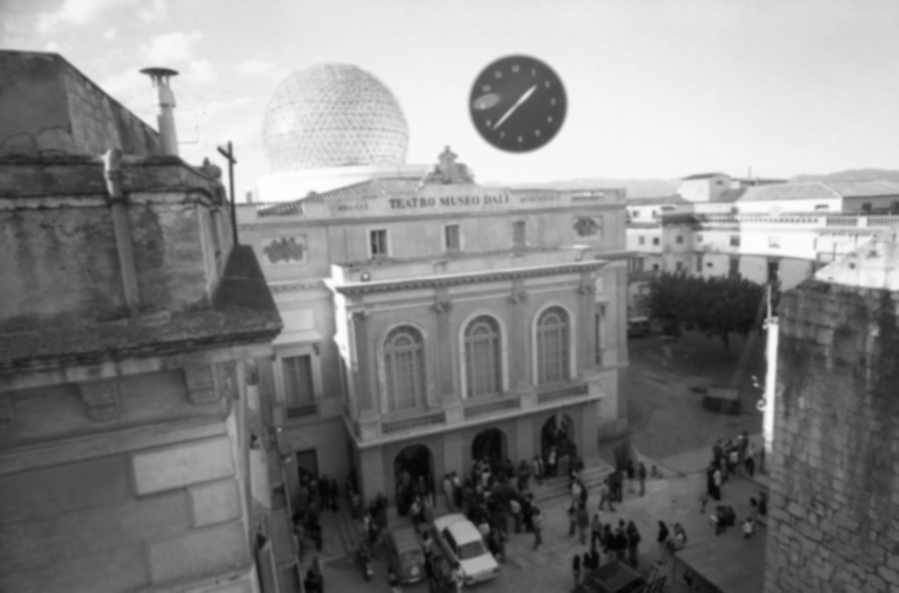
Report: h=1 m=38
